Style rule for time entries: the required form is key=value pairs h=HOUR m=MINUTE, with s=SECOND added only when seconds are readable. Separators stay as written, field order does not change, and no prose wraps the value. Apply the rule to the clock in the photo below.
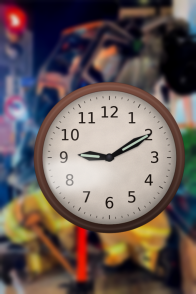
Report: h=9 m=10
